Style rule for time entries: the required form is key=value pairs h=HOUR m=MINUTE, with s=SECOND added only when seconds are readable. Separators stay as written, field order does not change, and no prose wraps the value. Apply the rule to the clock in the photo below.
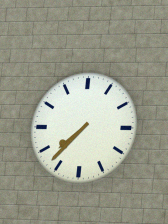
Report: h=7 m=37
